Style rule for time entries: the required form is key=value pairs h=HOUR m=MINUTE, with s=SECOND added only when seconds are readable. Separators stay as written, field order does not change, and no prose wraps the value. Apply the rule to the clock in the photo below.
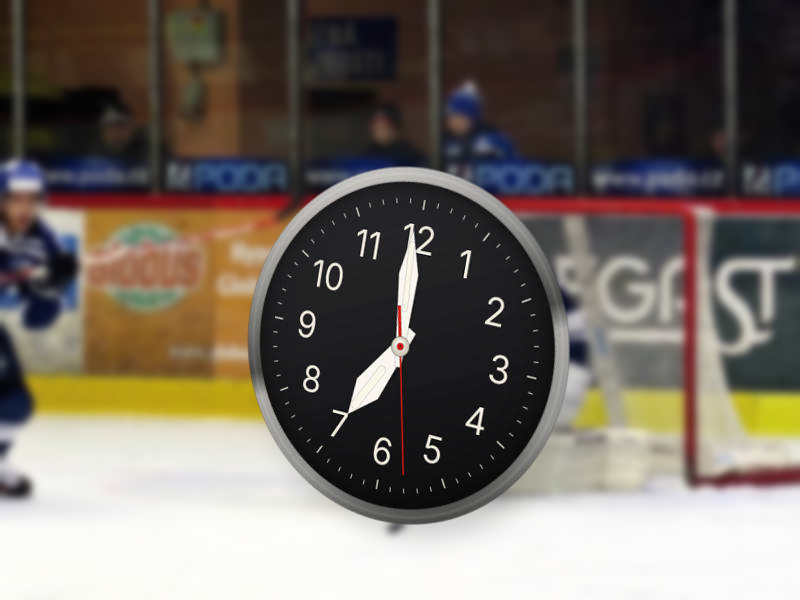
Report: h=6 m=59 s=28
